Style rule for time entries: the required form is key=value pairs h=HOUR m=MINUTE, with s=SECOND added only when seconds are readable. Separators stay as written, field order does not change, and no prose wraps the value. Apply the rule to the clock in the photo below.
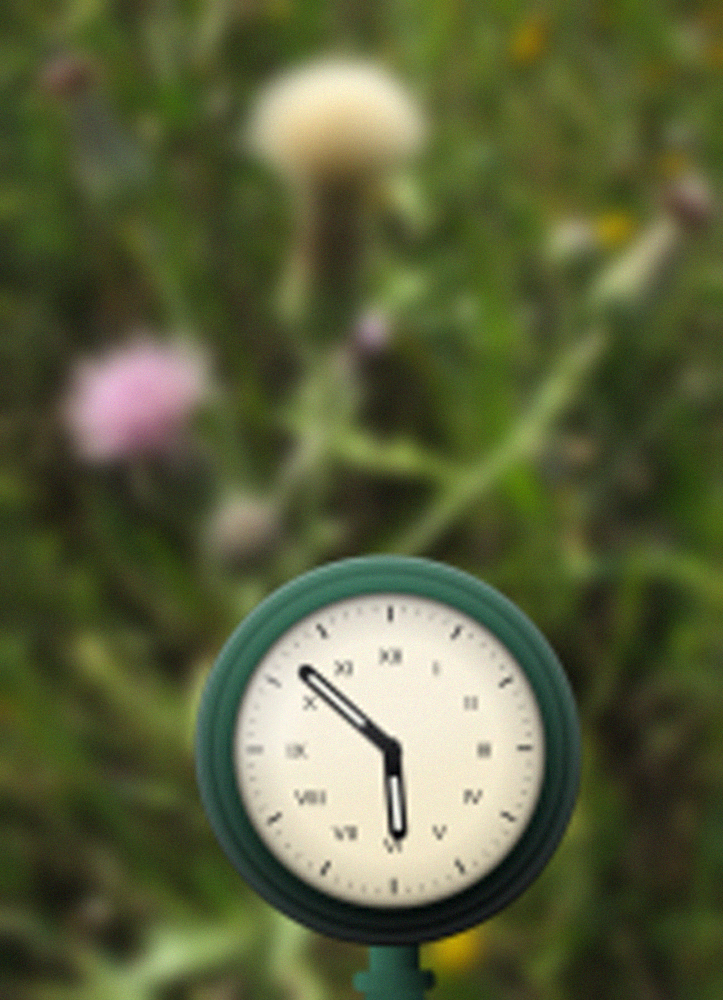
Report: h=5 m=52
